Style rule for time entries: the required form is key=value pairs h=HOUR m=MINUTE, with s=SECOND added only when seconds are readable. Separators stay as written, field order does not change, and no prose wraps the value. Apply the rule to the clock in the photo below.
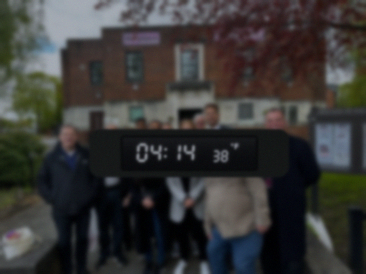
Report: h=4 m=14
